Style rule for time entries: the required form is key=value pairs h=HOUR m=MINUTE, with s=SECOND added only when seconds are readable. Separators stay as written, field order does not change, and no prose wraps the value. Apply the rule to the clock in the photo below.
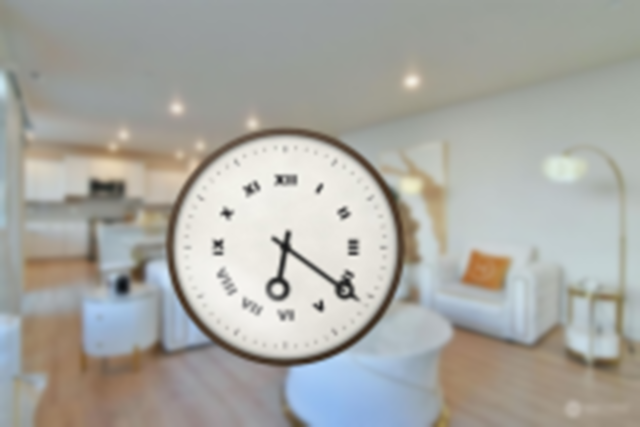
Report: h=6 m=21
